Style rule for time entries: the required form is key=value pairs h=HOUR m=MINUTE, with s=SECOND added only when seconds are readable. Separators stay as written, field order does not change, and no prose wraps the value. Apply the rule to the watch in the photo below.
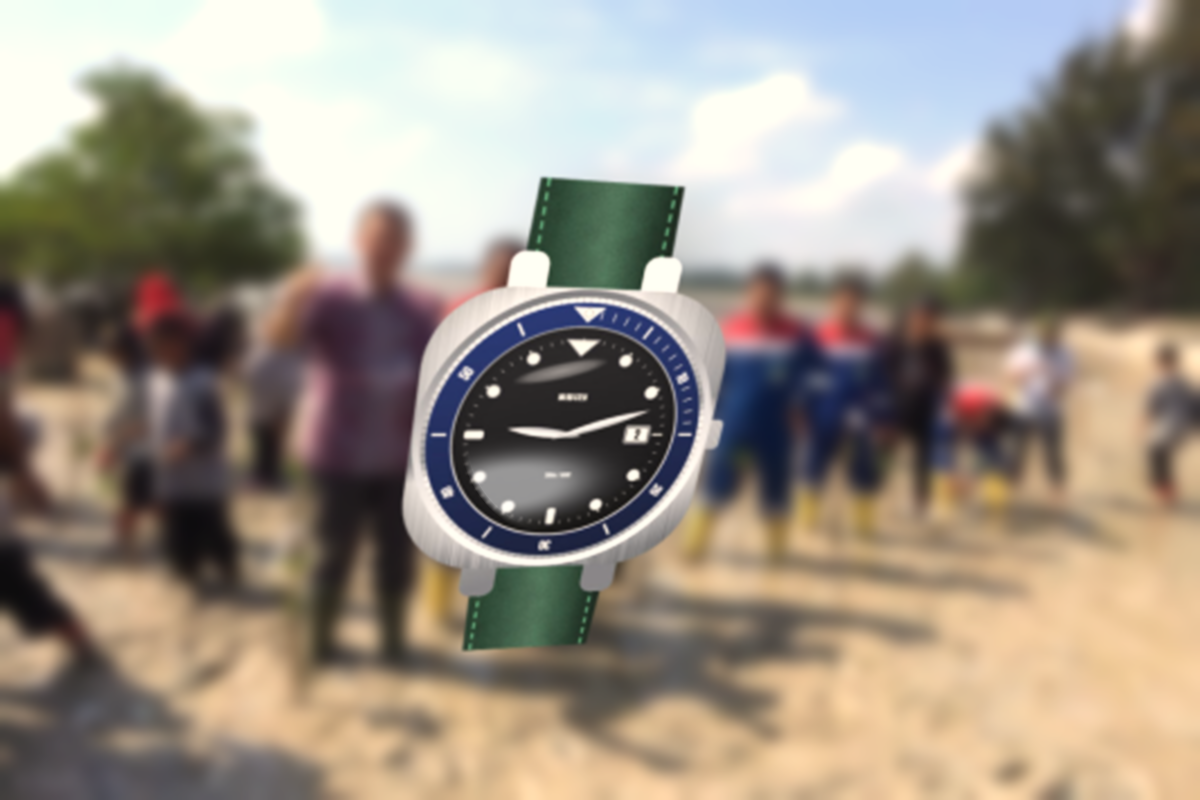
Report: h=9 m=12
